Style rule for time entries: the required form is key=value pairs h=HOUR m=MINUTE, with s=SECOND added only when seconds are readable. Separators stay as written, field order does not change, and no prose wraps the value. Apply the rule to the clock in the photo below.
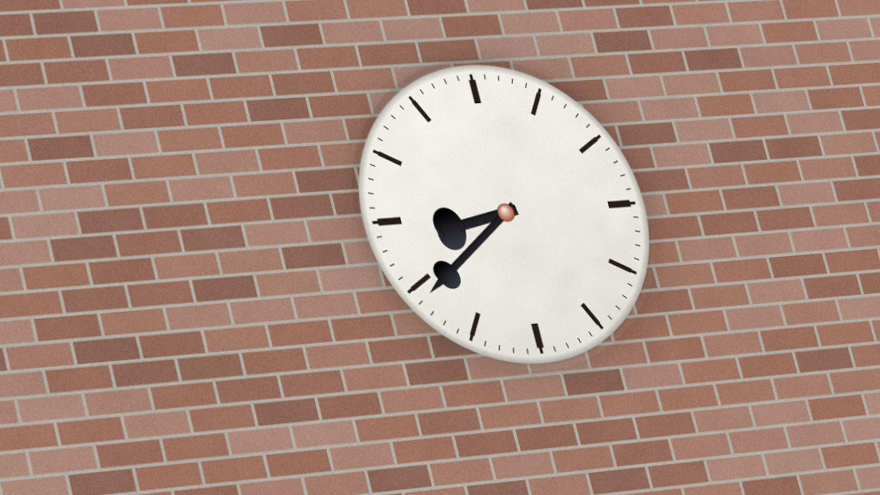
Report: h=8 m=39
